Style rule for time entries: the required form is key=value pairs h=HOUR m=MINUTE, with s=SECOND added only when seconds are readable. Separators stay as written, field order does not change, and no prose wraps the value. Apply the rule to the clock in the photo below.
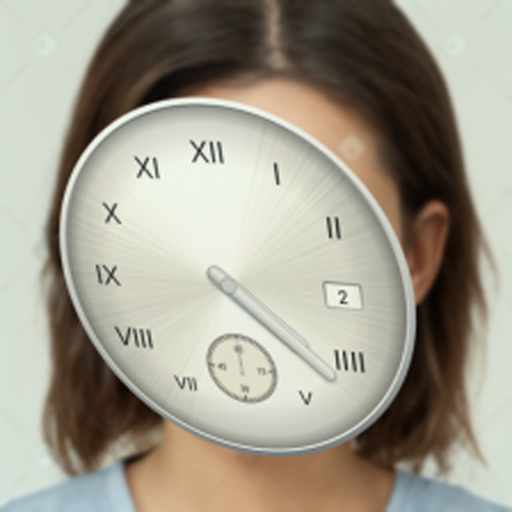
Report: h=4 m=22
